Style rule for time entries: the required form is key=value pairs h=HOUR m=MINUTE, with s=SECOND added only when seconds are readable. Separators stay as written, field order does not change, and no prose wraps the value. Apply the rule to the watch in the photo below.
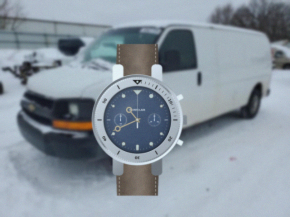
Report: h=10 m=41
